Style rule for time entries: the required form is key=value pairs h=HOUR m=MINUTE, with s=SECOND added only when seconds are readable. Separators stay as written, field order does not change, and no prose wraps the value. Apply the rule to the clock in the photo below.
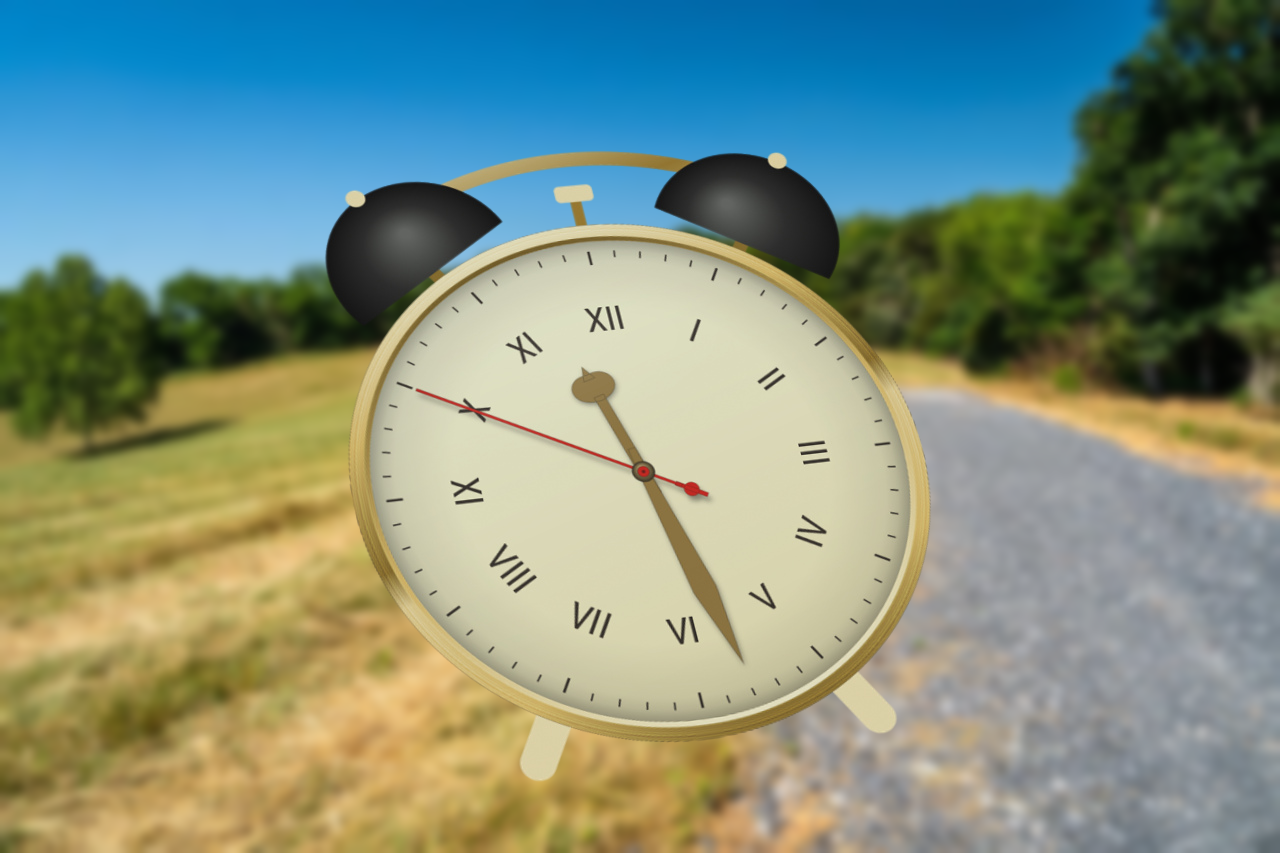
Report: h=11 m=27 s=50
